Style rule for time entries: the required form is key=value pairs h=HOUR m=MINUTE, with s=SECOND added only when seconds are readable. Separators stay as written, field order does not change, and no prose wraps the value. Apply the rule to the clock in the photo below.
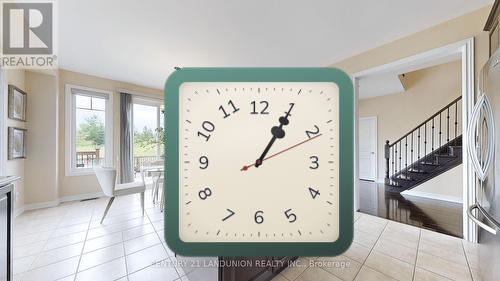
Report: h=1 m=5 s=11
